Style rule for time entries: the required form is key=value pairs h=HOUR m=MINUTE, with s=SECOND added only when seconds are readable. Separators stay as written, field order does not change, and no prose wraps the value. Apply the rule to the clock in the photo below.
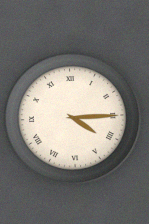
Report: h=4 m=15
